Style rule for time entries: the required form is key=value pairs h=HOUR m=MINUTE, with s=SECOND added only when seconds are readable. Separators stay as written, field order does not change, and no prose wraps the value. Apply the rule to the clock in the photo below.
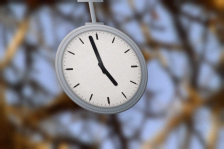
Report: h=4 m=58
